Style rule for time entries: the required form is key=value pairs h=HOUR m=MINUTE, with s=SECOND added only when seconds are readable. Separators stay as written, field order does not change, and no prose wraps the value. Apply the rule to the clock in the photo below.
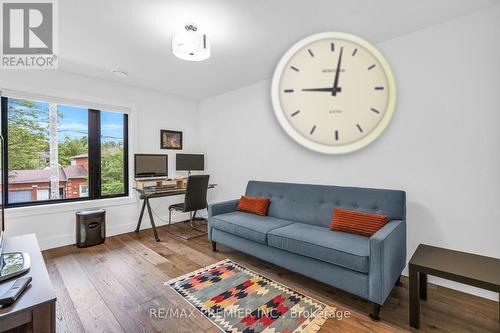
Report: h=9 m=2
